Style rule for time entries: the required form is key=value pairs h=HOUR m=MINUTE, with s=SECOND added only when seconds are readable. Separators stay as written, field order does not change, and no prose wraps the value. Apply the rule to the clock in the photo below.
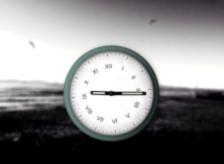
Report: h=9 m=16
